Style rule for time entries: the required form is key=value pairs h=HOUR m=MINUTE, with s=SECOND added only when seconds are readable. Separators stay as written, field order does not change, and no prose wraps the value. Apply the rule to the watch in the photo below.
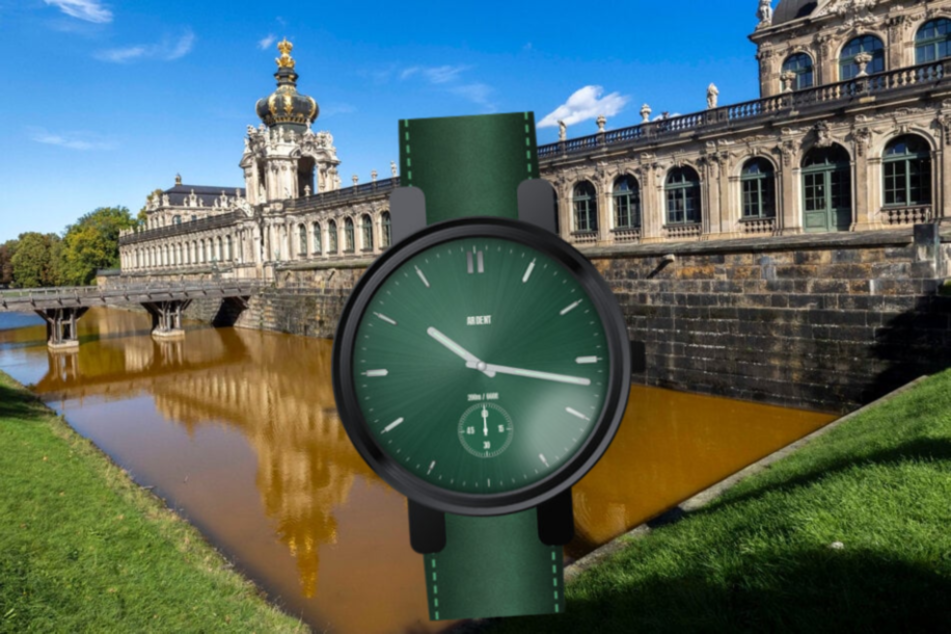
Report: h=10 m=17
